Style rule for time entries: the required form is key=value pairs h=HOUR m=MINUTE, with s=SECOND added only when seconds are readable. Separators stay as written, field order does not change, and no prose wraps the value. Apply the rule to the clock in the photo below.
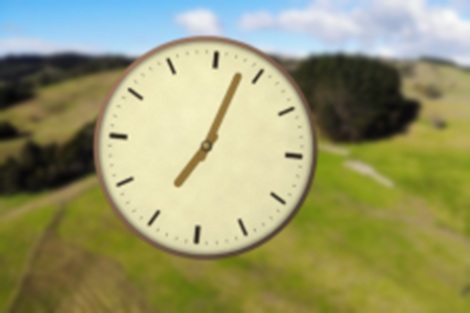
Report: h=7 m=3
